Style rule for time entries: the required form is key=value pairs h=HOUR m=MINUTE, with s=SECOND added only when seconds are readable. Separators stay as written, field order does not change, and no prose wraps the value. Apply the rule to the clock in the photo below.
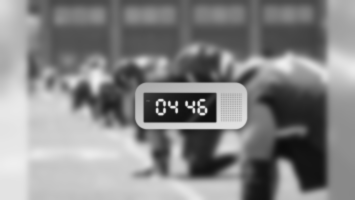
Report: h=4 m=46
